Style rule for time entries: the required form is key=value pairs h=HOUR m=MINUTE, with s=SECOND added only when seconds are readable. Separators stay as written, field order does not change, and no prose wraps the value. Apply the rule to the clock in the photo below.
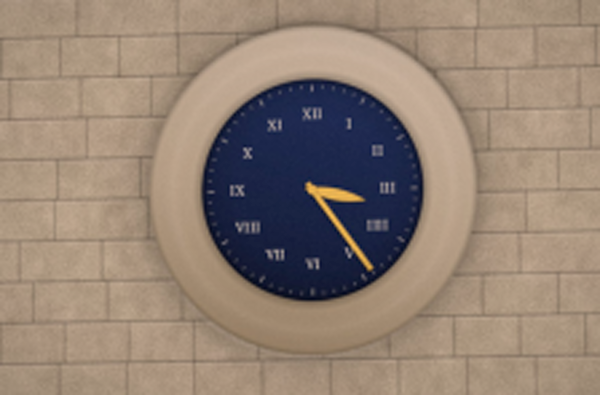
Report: h=3 m=24
